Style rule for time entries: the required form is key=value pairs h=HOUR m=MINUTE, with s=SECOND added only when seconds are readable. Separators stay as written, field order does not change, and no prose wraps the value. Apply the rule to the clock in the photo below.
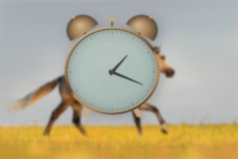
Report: h=1 m=19
